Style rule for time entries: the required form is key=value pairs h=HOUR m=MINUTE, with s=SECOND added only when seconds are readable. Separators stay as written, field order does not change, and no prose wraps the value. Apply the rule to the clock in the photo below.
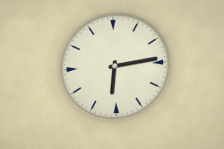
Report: h=6 m=14
